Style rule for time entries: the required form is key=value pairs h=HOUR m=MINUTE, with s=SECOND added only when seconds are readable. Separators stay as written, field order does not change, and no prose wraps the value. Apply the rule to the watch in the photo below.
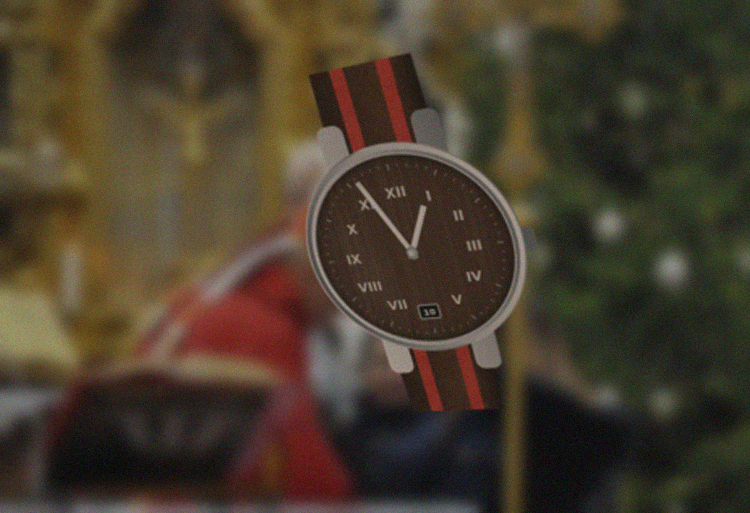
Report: h=12 m=56
